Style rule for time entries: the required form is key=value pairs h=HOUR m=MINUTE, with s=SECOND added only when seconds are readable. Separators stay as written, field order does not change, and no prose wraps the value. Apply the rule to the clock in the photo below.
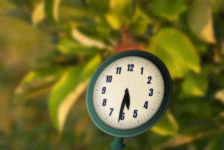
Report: h=5 m=31
